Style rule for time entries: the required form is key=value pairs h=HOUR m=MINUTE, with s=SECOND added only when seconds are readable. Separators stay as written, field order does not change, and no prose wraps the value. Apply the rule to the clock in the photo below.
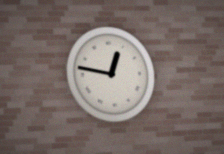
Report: h=12 m=47
